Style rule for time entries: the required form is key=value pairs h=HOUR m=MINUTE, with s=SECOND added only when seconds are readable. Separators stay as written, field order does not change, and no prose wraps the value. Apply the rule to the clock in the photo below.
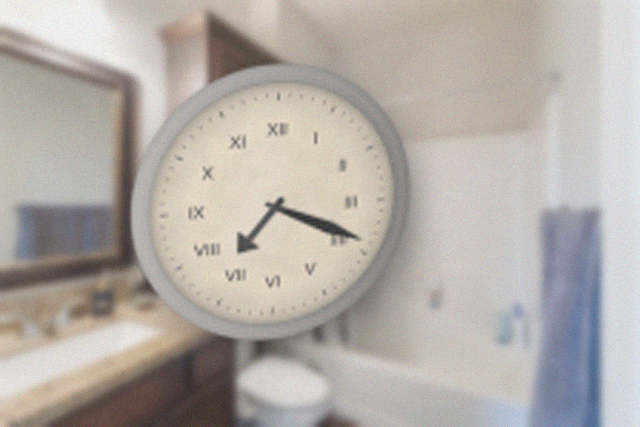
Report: h=7 m=19
